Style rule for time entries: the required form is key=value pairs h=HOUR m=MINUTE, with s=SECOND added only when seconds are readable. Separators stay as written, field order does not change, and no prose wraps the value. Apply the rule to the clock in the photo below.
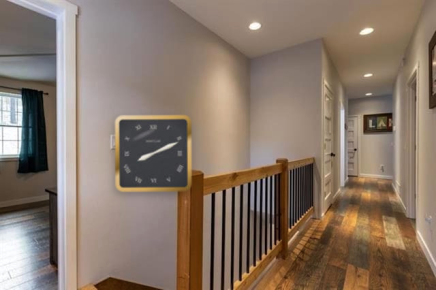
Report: h=8 m=11
